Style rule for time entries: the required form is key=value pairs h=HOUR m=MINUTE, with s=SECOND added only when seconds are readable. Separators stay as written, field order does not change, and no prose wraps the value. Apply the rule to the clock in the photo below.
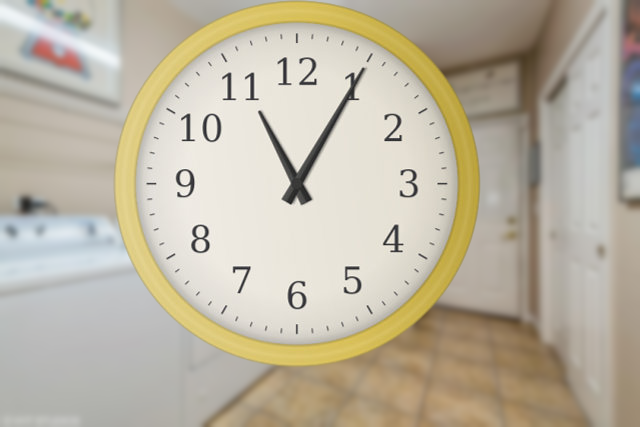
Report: h=11 m=5
